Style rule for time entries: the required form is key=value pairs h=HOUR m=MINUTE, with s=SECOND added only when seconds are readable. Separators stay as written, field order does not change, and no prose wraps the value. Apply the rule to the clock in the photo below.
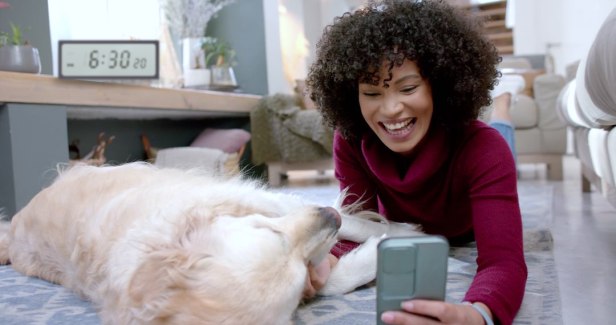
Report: h=6 m=30
